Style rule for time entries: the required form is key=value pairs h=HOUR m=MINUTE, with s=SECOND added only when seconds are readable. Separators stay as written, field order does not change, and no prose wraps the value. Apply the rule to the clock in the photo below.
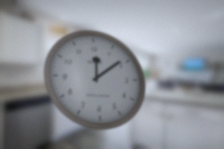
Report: h=12 m=9
